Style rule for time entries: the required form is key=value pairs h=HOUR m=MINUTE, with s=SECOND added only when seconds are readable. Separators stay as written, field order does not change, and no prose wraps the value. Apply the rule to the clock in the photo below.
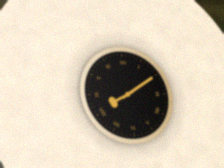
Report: h=8 m=10
